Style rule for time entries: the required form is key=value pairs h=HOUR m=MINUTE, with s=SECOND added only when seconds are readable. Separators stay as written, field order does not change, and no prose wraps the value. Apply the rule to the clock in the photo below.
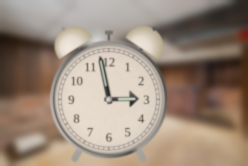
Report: h=2 m=58
